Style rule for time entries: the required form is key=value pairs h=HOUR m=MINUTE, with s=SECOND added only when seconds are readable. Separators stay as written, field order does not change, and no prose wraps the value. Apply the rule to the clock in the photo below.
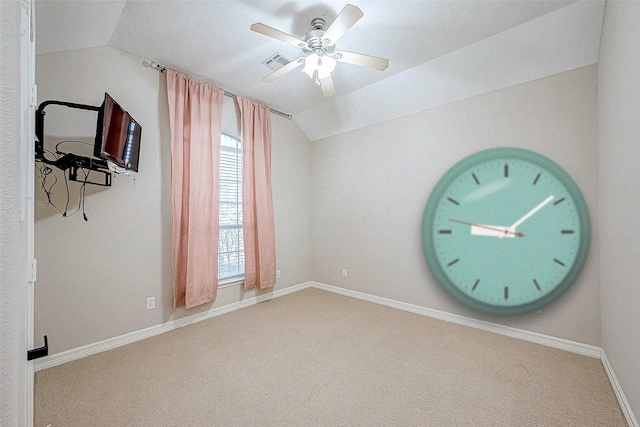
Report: h=9 m=8 s=47
